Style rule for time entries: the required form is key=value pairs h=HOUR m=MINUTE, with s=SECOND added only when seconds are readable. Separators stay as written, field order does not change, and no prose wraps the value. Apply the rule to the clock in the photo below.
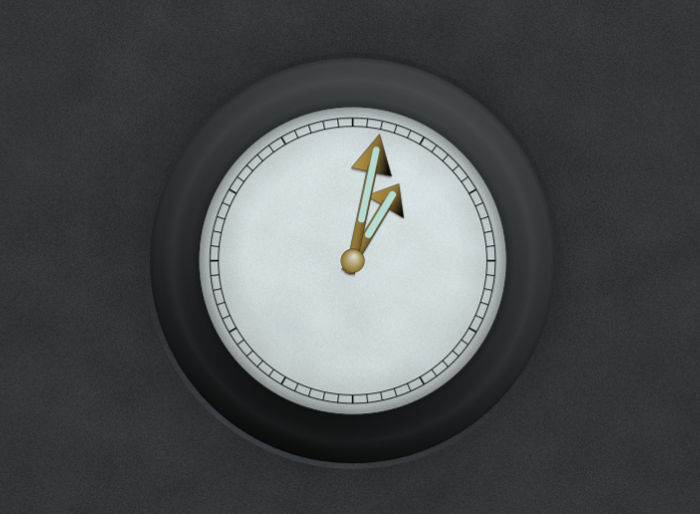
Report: h=1 m=2
